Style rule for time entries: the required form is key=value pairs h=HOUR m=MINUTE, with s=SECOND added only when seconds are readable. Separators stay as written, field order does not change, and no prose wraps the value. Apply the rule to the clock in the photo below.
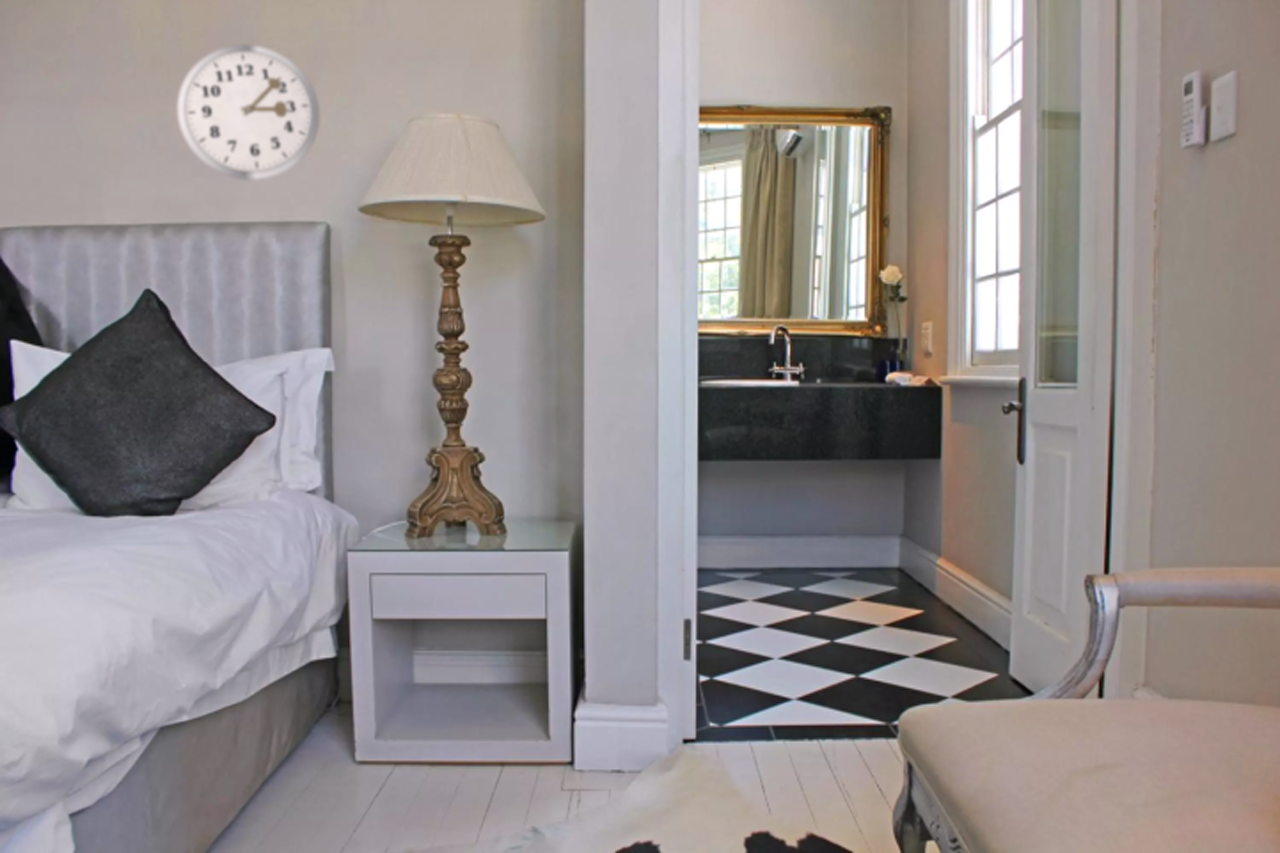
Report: h=3 m=8
